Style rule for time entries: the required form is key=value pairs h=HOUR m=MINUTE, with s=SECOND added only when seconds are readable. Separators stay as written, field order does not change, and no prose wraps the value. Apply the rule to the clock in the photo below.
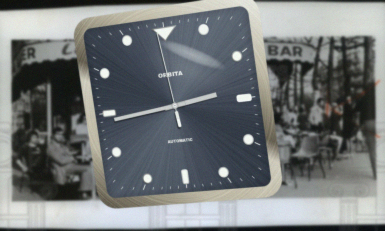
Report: h=2 m=43 s=59
